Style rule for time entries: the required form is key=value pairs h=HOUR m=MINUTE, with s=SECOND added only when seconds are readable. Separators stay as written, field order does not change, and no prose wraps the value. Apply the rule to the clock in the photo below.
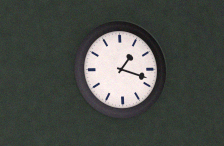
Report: h=1 m=18
